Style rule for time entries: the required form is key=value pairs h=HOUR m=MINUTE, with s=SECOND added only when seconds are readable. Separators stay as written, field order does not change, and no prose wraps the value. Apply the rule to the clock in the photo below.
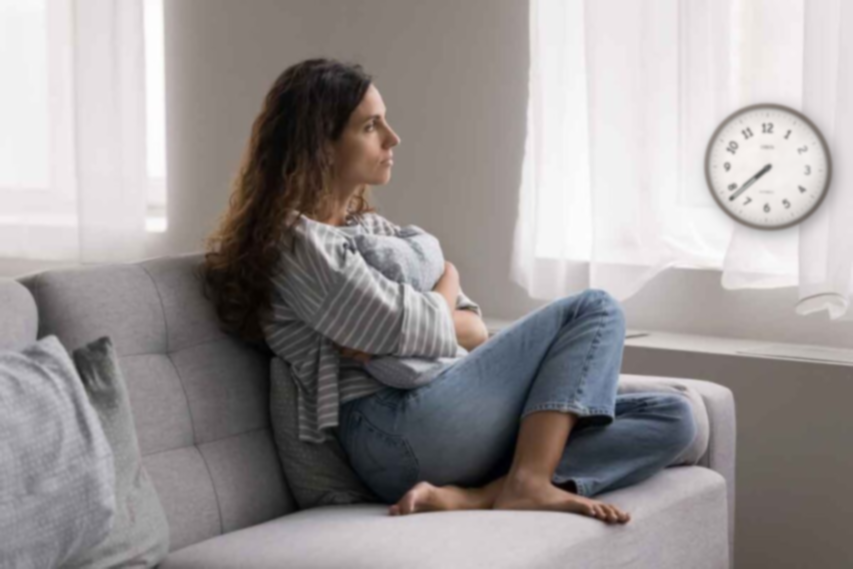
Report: h=7 m=38
